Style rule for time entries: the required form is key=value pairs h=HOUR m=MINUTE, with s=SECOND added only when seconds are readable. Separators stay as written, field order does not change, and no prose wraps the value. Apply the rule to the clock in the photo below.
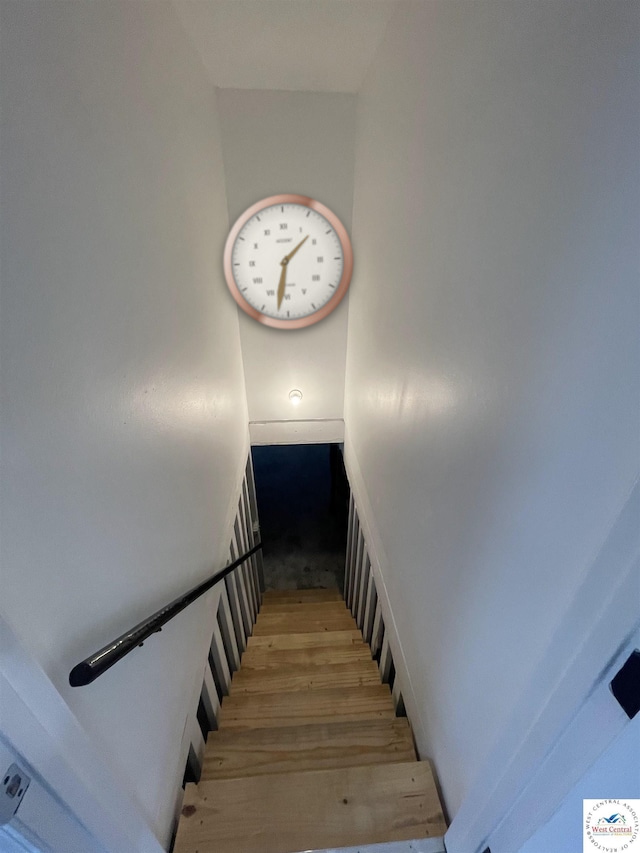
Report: h=1 m=32
